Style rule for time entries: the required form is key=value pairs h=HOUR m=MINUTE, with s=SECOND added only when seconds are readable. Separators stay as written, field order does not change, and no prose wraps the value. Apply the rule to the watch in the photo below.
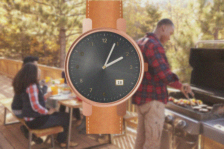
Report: h=2 m=4
